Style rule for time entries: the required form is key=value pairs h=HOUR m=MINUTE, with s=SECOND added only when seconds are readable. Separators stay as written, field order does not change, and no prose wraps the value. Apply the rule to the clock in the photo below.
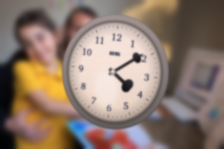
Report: h=4 m=9
